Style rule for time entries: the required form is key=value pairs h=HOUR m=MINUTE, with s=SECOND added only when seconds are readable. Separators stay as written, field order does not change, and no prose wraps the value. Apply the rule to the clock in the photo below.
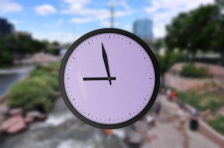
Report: h=8 m=58
